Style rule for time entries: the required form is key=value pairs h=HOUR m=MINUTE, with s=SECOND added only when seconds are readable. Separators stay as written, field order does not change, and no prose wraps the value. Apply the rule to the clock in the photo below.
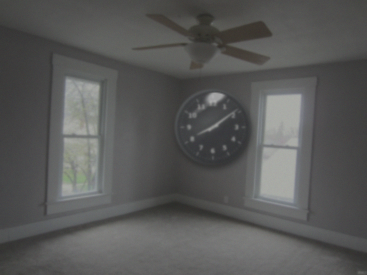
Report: h=8 m=9
